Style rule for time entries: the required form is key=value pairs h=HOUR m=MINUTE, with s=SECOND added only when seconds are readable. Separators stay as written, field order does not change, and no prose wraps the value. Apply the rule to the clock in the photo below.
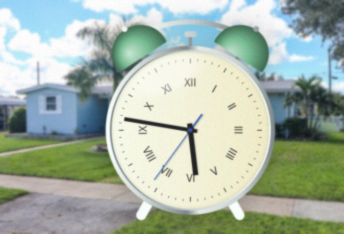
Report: h=5 m=46 s=36
